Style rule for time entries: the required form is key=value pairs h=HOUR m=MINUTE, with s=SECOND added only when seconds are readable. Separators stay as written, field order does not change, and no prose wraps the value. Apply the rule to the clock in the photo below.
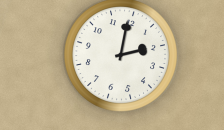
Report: h=1 m=59
